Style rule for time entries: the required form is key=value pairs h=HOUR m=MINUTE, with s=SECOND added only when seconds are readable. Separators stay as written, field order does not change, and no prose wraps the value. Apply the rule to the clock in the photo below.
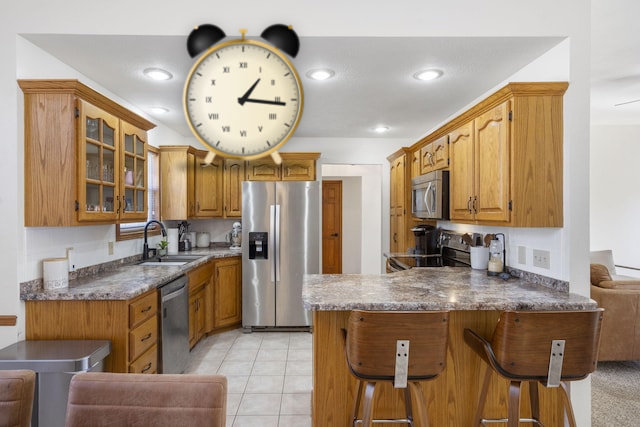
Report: h=1 m=16
